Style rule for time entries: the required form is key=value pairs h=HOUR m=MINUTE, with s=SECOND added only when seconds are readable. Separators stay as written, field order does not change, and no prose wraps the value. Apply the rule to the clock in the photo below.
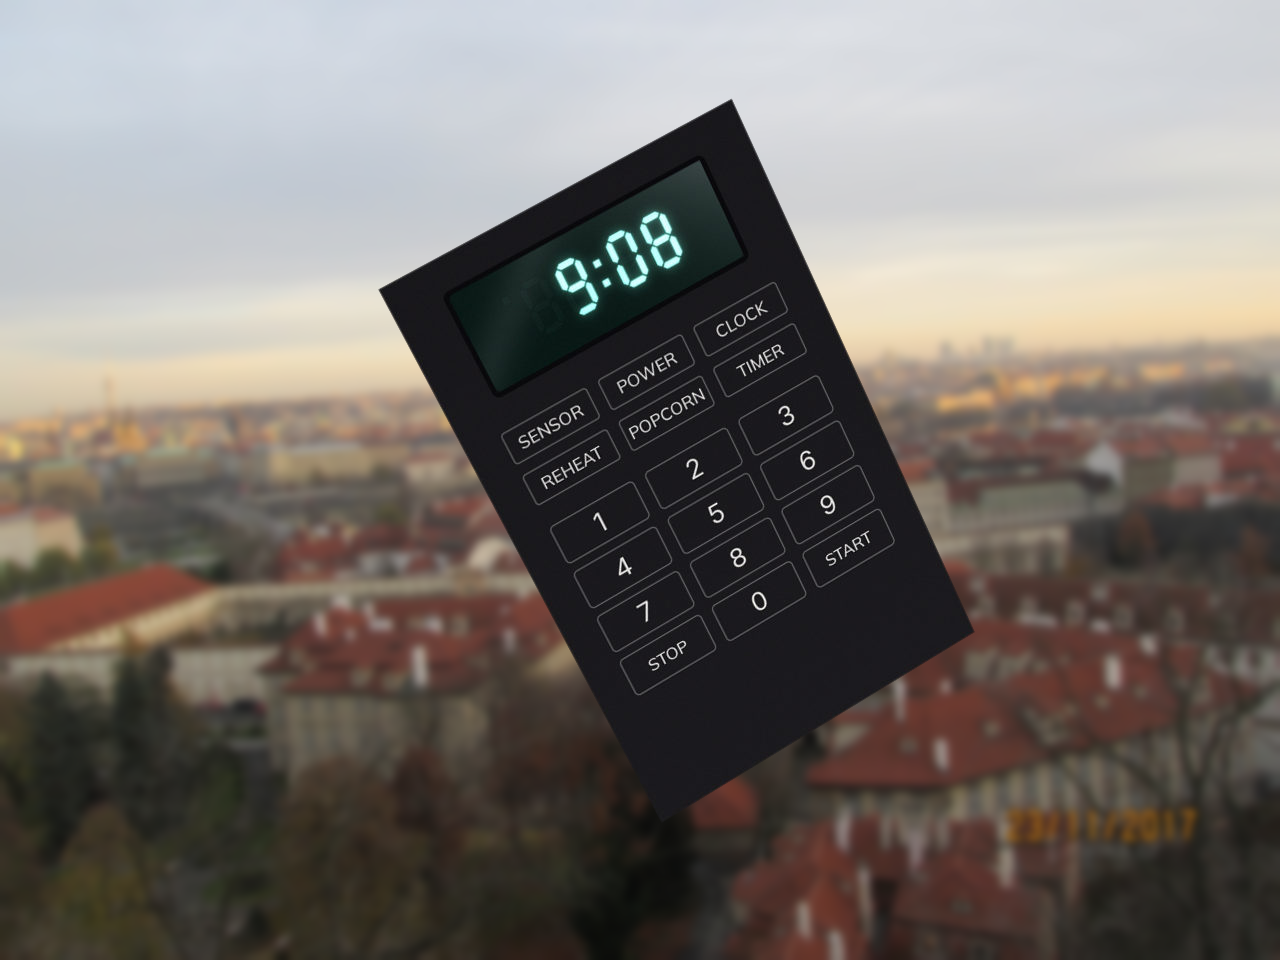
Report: h=9 m=8
